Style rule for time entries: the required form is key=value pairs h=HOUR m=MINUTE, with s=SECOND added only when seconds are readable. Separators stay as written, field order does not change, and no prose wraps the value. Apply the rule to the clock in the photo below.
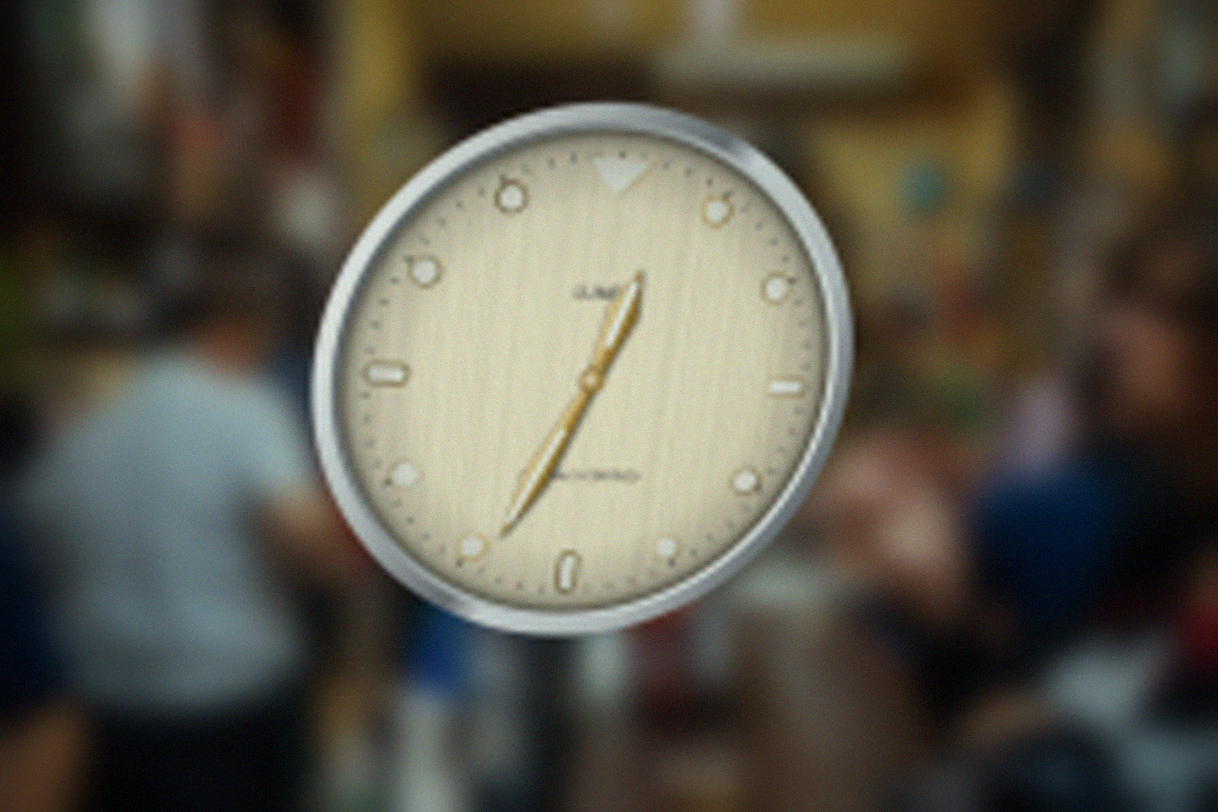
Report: h=12 m=34
